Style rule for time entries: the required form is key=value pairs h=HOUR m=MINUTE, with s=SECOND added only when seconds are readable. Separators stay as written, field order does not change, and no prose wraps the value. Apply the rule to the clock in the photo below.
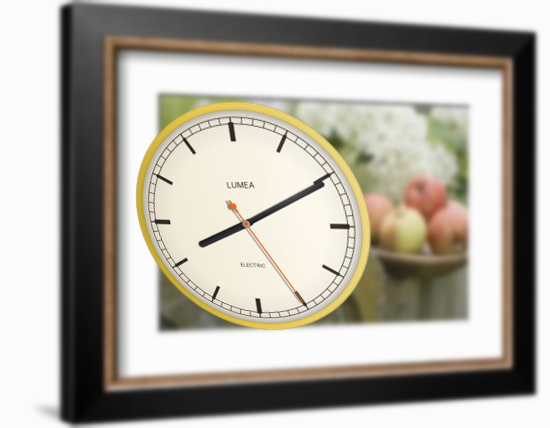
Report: h=8 m=10 s=25
